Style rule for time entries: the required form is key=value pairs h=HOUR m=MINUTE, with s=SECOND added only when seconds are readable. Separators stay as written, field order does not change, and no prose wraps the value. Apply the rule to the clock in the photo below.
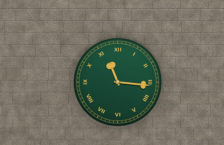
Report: h=11 m=16
